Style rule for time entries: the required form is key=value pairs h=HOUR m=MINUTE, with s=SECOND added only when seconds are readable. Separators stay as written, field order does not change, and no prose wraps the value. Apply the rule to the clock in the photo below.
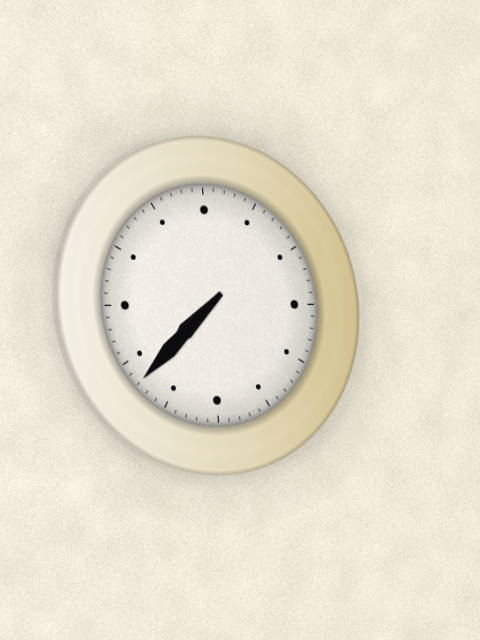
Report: h=7 m=38
